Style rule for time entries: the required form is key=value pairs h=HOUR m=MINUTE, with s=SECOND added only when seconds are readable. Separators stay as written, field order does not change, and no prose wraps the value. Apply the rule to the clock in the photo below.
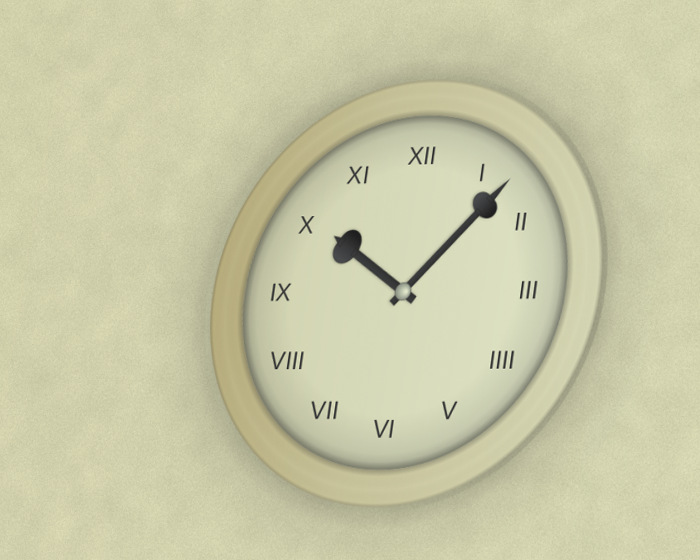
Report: h=10 m=7
